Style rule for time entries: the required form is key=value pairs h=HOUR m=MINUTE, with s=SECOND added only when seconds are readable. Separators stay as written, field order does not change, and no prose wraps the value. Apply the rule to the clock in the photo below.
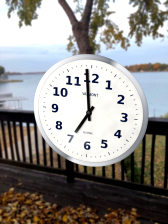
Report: h=6 m=59
